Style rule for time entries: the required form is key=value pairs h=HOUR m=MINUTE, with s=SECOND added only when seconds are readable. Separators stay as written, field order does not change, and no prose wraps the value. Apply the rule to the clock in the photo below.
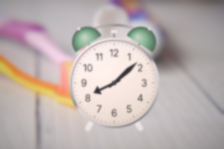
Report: h=8 m=8
